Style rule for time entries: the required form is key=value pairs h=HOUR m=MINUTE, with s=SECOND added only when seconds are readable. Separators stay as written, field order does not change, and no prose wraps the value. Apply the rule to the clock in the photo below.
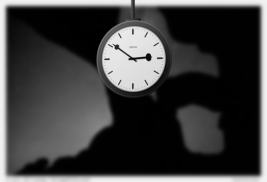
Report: h=2 m=51
